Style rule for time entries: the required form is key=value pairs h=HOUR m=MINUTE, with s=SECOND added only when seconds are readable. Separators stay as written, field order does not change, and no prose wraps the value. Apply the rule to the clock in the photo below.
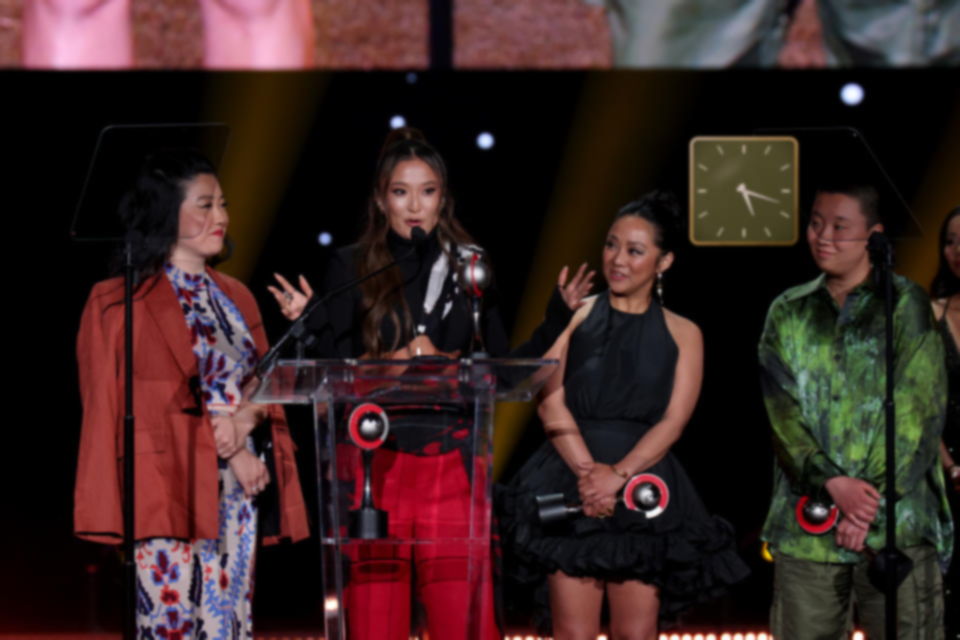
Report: h=5 m=18
